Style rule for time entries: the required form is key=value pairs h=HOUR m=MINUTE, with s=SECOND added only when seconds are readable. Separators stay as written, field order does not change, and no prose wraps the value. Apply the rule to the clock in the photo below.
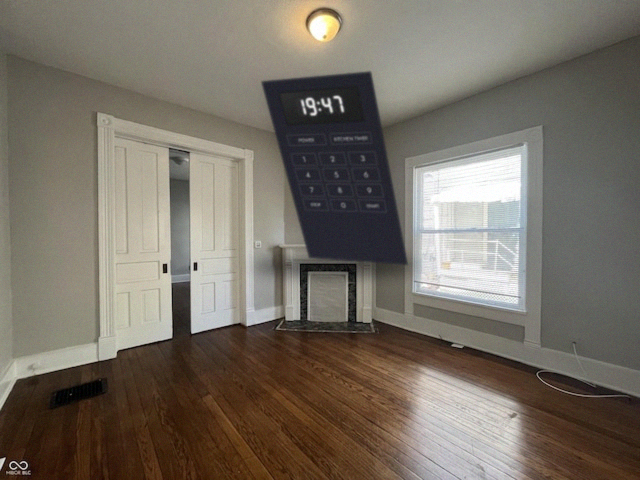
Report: h=19 m=47
